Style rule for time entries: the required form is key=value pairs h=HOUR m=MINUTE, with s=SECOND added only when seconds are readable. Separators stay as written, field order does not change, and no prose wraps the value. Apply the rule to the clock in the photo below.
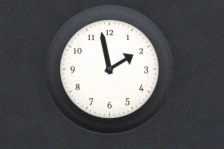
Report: h=1 m=58
